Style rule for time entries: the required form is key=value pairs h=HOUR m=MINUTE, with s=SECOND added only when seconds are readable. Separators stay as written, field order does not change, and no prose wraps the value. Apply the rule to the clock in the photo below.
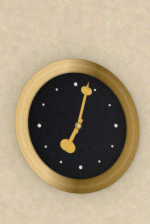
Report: h=7 m=3
